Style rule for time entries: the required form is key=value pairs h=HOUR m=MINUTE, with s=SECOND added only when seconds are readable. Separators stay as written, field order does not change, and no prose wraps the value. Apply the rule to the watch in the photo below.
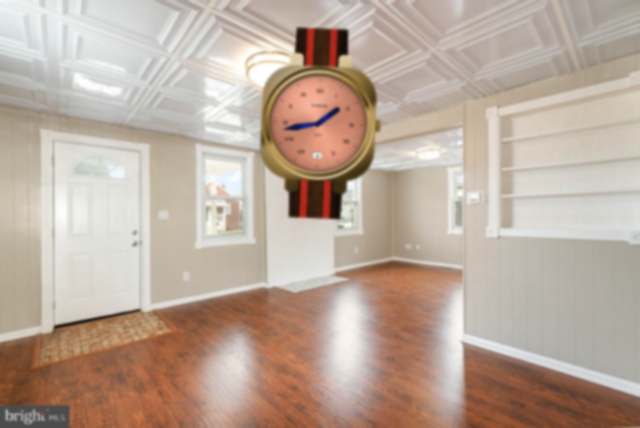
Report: h=1 m=43
